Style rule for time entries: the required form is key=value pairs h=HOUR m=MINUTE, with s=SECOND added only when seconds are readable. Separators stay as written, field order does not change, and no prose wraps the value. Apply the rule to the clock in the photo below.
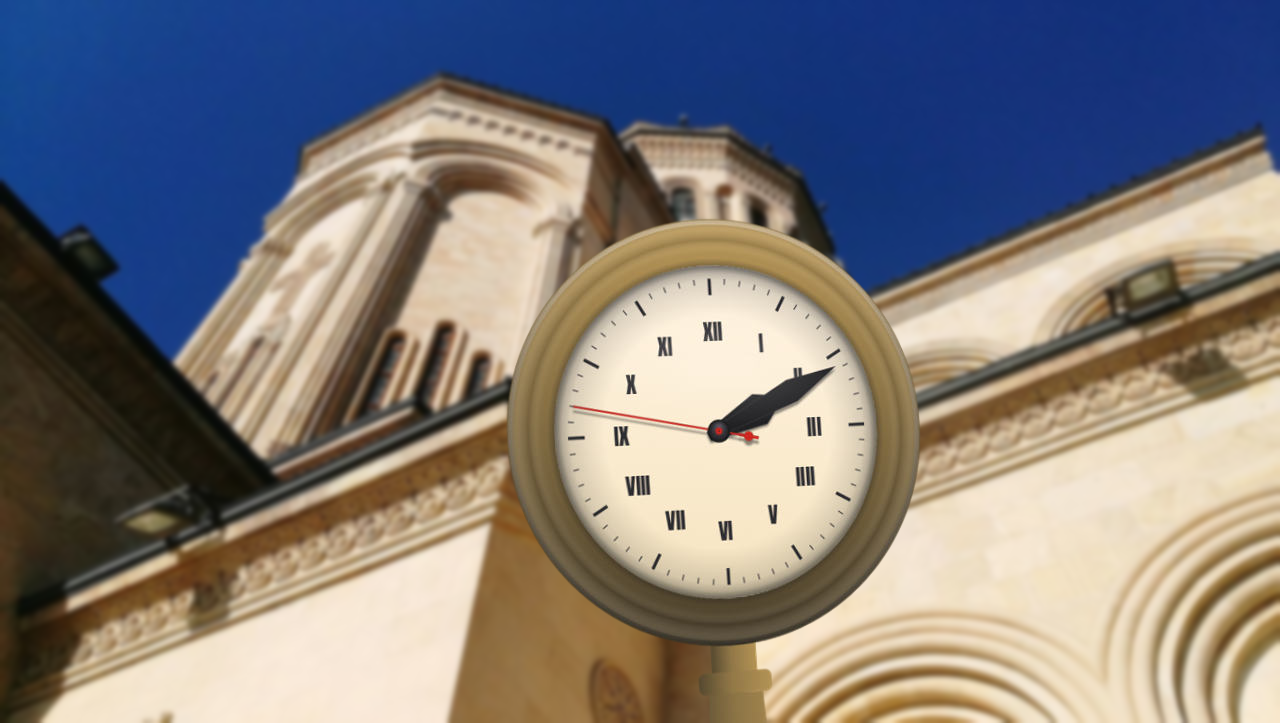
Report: h=2 m=10 s=47
